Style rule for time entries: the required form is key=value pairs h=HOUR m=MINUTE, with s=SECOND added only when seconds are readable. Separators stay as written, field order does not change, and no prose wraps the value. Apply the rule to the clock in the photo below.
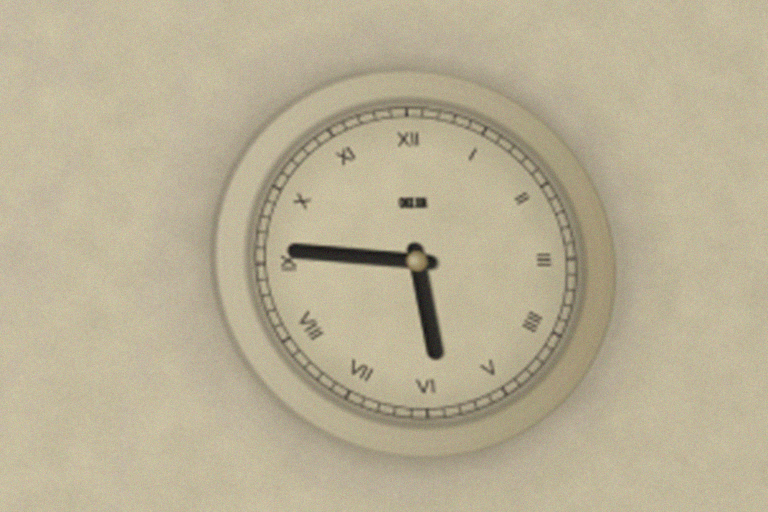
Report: h=5 m=46
